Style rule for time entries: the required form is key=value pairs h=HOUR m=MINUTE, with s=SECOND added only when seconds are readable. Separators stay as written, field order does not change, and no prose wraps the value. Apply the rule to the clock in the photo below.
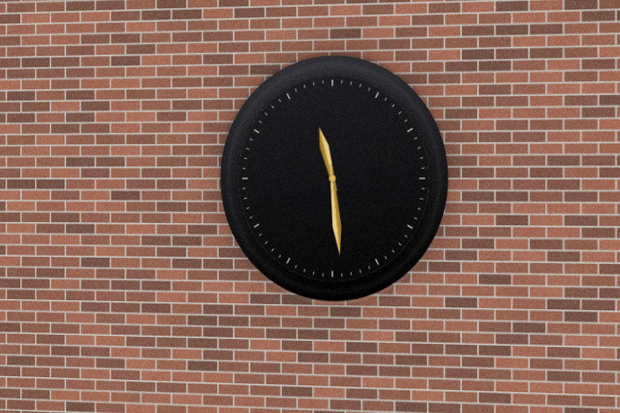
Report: h=11 m=29
